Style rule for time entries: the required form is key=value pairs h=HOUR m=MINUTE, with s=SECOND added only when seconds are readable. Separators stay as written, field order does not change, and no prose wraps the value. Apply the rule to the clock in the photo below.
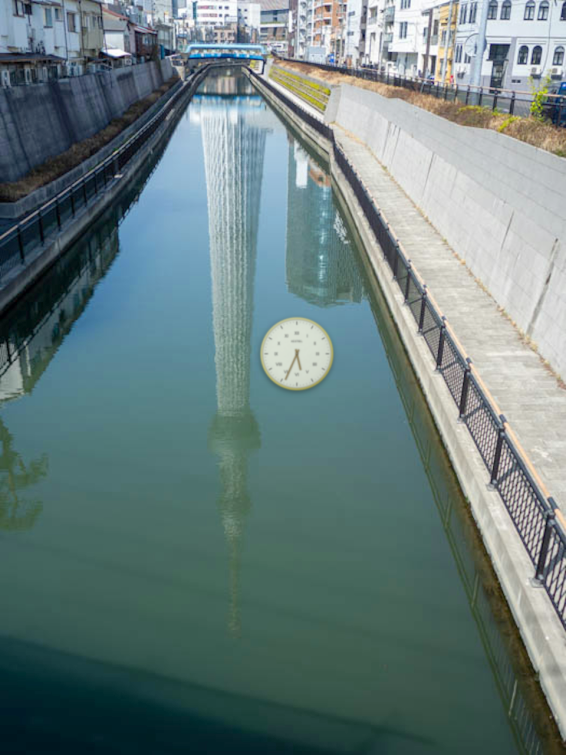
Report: h=5 m=34
